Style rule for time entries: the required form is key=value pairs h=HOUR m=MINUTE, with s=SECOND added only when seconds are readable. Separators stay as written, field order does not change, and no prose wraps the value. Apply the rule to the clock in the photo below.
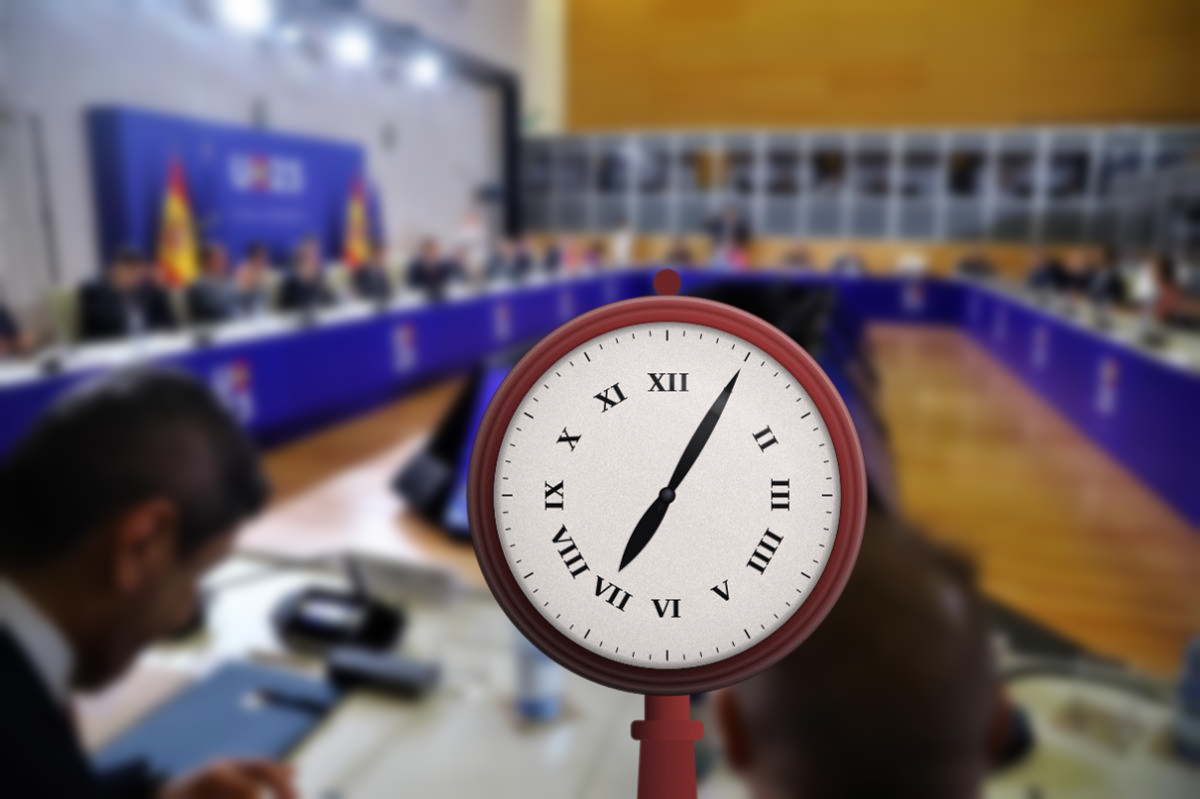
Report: h=7 m=5
